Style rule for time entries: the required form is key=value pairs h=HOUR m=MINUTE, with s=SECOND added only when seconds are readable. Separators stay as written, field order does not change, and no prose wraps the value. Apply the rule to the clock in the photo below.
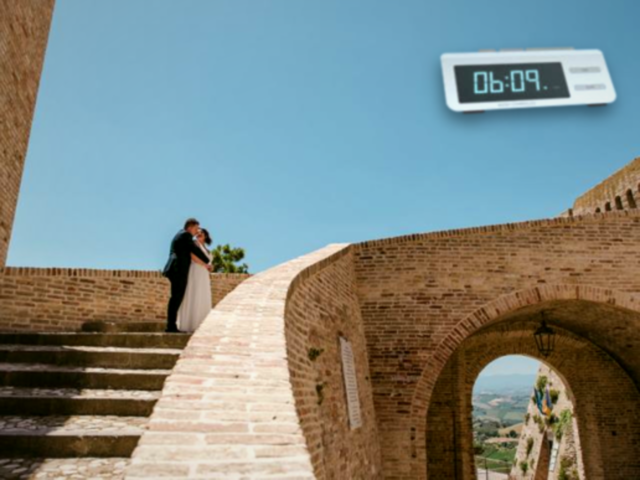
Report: h=6 m=9
